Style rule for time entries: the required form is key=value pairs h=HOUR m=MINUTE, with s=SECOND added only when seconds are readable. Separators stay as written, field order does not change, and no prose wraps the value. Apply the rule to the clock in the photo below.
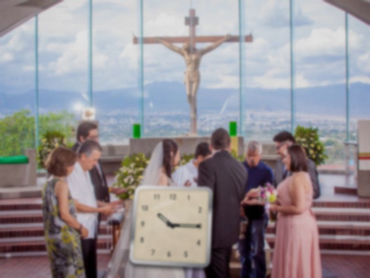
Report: h=10 m=15
